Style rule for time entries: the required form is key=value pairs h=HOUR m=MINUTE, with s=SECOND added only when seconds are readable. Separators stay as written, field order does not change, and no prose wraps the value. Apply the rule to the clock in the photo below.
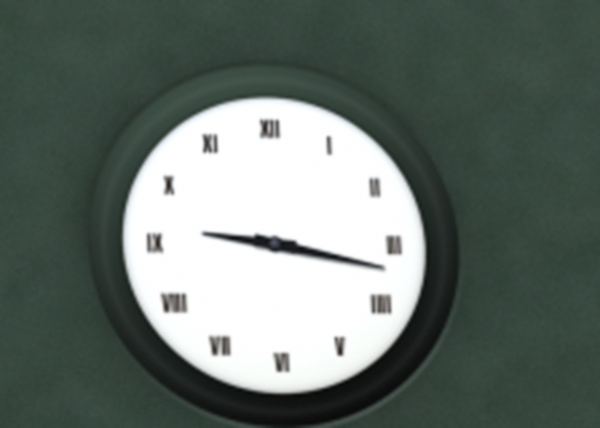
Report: h=9 m=17
